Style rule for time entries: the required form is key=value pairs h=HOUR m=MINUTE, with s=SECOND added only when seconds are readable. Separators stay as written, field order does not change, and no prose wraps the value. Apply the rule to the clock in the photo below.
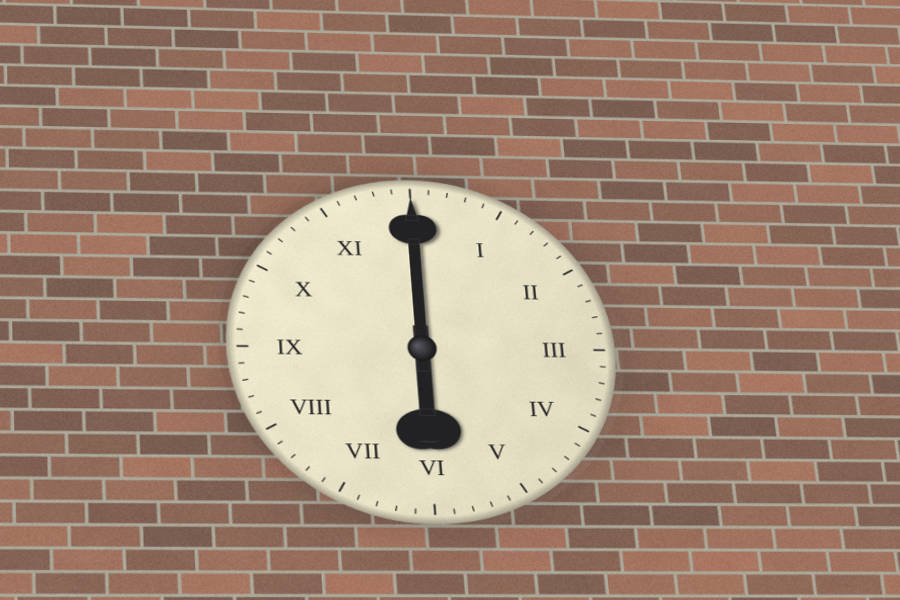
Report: h=6 m=0
